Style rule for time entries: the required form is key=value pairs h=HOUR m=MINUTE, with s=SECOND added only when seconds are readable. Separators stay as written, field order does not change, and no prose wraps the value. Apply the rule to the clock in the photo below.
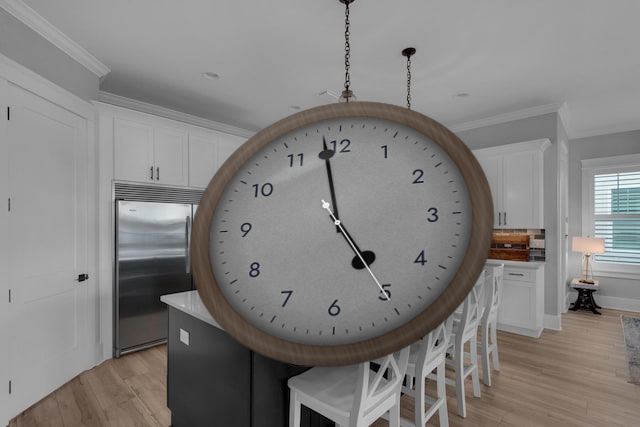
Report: h=4 m=58 s=25
